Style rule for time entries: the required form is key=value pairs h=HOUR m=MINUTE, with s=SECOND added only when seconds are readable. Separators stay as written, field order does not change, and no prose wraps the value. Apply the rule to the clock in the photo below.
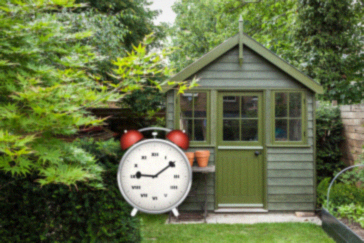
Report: h=9 m=9
